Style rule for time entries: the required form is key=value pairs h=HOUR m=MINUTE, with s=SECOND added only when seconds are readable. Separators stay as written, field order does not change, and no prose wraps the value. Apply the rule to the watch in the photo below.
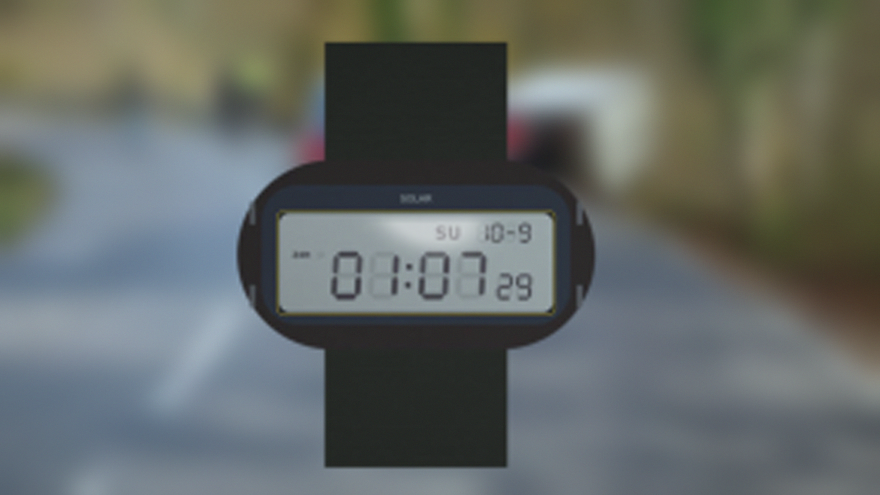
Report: h=1 m=7 s=29
